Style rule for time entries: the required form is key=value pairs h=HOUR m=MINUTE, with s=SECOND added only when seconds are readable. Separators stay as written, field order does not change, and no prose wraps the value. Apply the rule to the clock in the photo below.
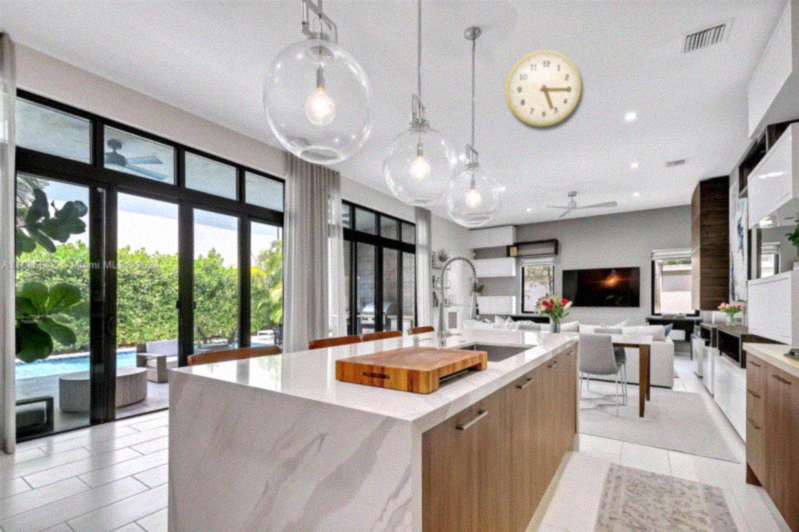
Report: h=5 m=15
